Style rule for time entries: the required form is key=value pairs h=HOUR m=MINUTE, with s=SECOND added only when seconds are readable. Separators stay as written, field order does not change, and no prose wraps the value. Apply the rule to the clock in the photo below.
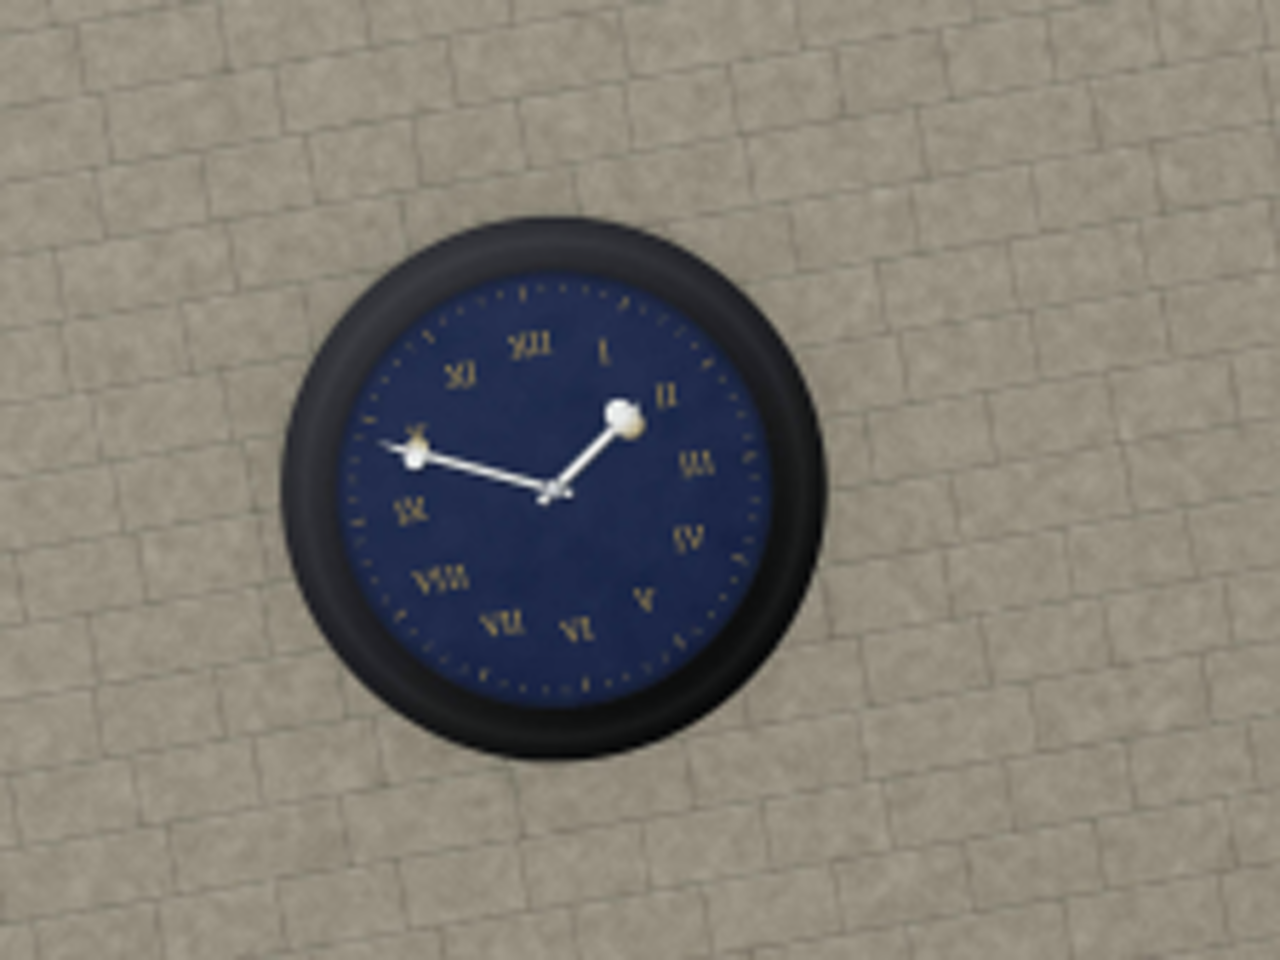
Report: h=1 m=49
